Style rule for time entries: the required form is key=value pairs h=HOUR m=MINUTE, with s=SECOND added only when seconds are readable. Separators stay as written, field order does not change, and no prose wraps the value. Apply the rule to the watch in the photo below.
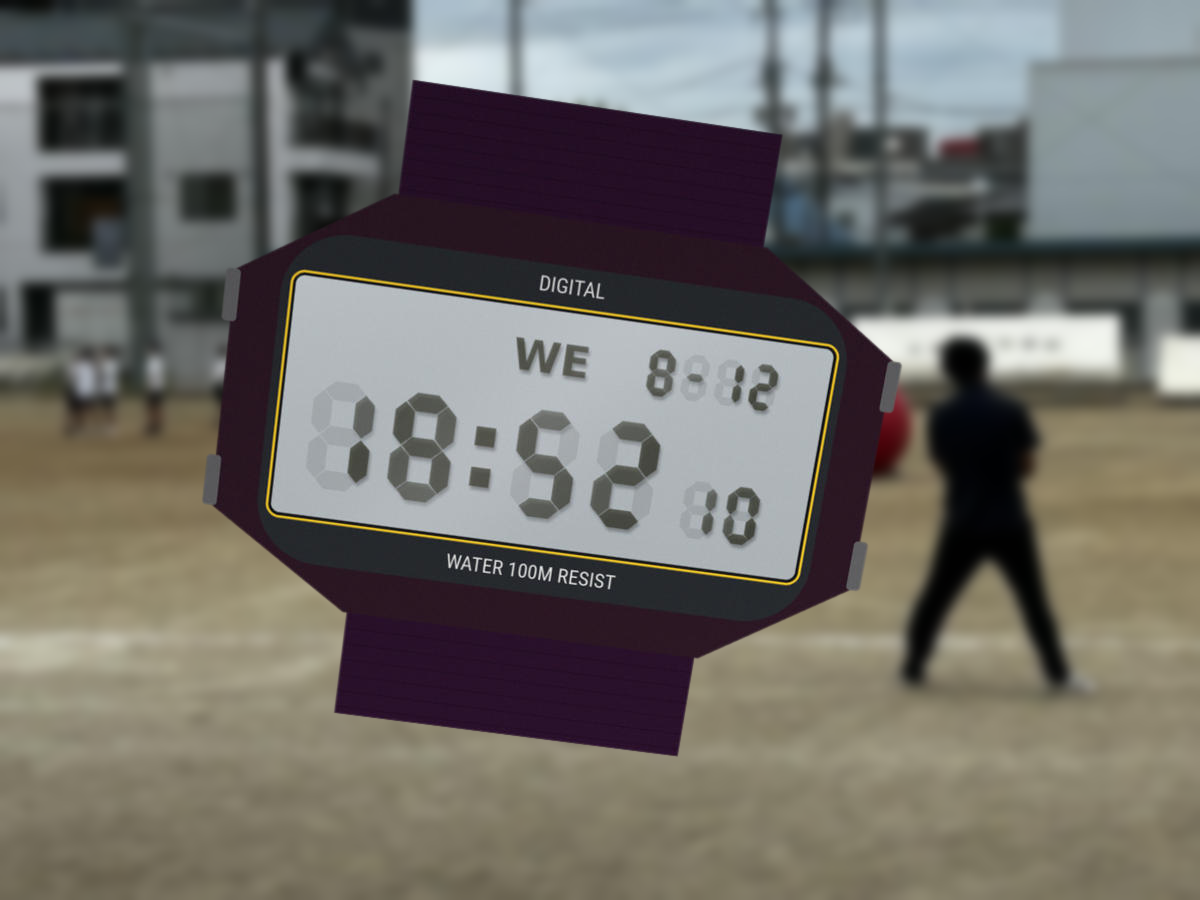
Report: h=18 m=52 s=10
